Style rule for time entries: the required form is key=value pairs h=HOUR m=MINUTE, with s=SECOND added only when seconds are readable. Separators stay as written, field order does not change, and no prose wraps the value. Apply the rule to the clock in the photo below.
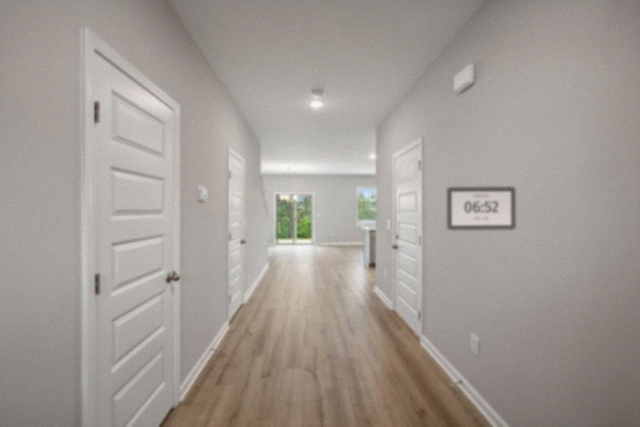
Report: h=6 m=52
